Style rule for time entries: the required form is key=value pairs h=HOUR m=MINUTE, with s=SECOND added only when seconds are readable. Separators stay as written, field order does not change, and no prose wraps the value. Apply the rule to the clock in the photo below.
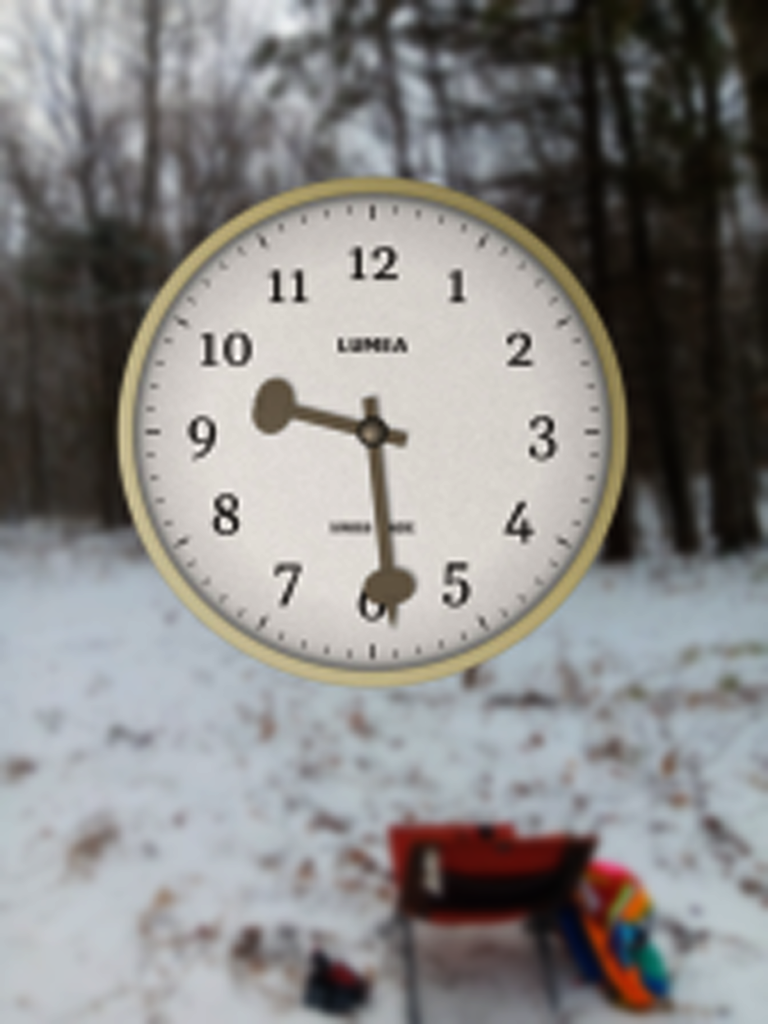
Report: h=9 m=29
